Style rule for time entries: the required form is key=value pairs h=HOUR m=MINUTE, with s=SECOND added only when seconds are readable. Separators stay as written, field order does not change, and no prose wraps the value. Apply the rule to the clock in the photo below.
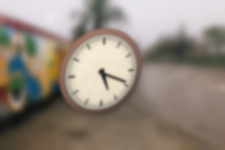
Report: h=5 m=19
